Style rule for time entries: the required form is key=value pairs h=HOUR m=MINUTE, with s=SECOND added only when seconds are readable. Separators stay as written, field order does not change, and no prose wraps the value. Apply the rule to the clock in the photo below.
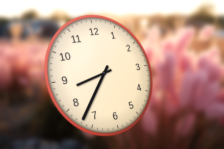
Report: h=8 m=37
